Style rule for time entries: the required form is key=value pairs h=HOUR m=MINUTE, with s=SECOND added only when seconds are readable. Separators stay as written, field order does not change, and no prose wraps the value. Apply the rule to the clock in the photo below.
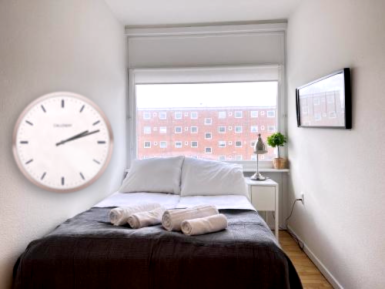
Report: h=2 m=12
